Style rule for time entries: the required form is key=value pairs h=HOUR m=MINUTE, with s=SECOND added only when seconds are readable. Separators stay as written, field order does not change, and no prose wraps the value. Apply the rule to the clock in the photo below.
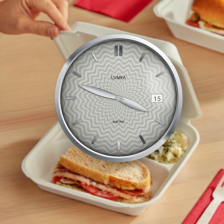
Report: h=3 m=48
